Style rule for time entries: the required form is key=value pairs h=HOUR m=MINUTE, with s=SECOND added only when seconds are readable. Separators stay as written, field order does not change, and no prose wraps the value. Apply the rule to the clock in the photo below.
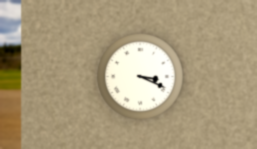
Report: h=3 m=19
